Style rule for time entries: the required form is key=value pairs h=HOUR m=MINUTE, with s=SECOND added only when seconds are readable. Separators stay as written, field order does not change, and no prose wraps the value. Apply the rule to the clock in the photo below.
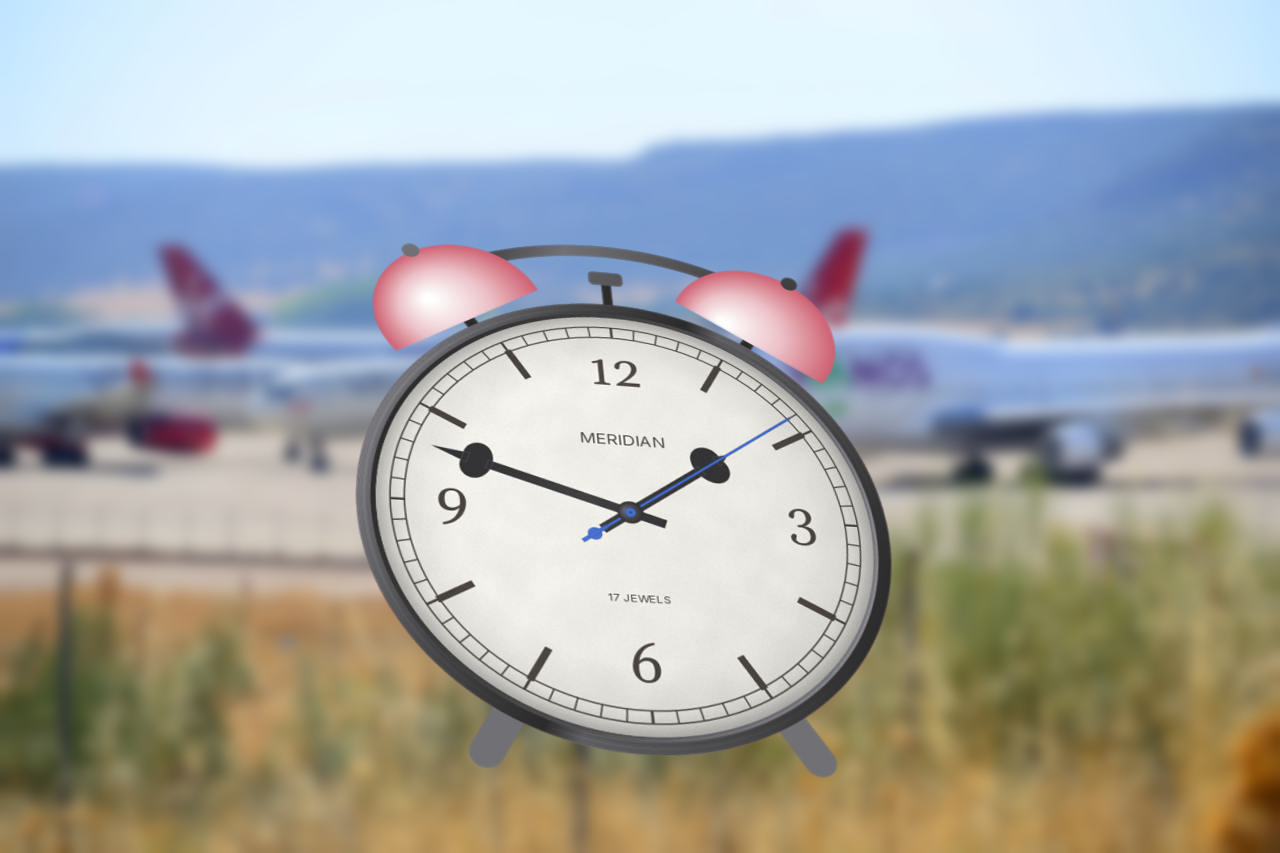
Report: h=1 m=48 s=9
